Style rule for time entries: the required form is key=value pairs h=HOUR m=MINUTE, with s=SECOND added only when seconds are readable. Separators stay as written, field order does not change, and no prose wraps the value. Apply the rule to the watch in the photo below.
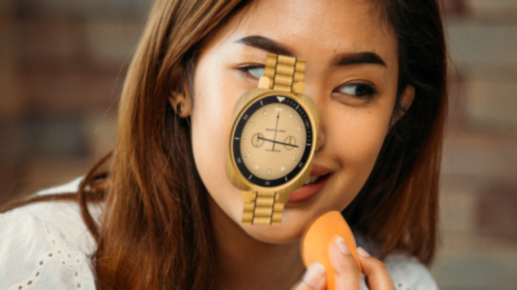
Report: h=9 m=16
